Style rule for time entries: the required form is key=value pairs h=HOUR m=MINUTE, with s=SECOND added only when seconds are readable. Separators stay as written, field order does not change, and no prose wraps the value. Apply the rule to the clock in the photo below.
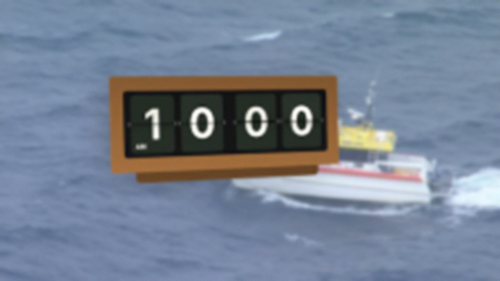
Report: h=10 m=0
